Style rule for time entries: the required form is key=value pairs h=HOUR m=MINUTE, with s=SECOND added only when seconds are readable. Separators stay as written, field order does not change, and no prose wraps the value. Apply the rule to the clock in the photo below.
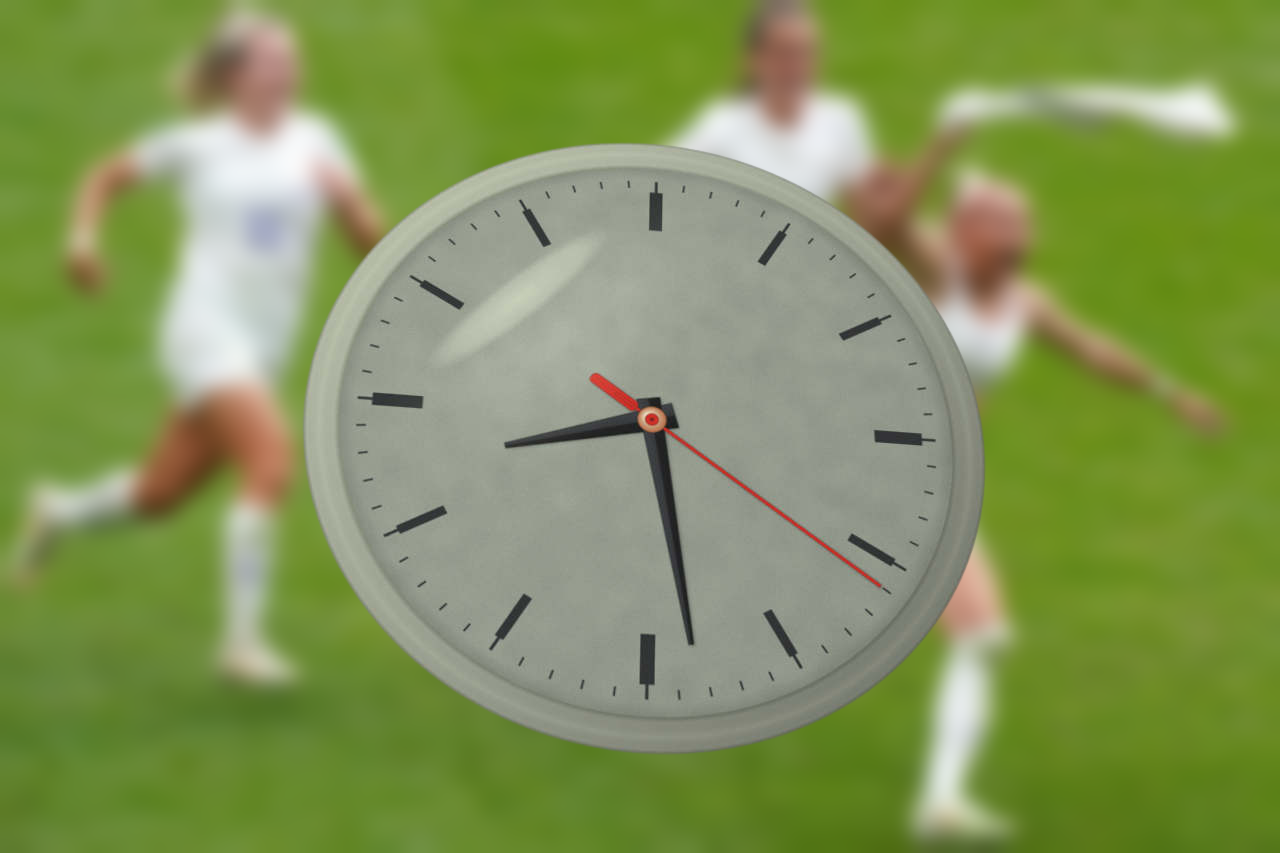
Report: h=8 m=28 s=21
